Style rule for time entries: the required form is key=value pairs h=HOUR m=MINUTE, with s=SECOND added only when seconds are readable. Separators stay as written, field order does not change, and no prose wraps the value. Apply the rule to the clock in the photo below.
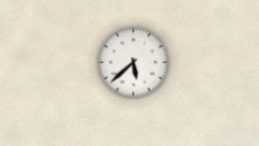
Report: h=5 m=38
